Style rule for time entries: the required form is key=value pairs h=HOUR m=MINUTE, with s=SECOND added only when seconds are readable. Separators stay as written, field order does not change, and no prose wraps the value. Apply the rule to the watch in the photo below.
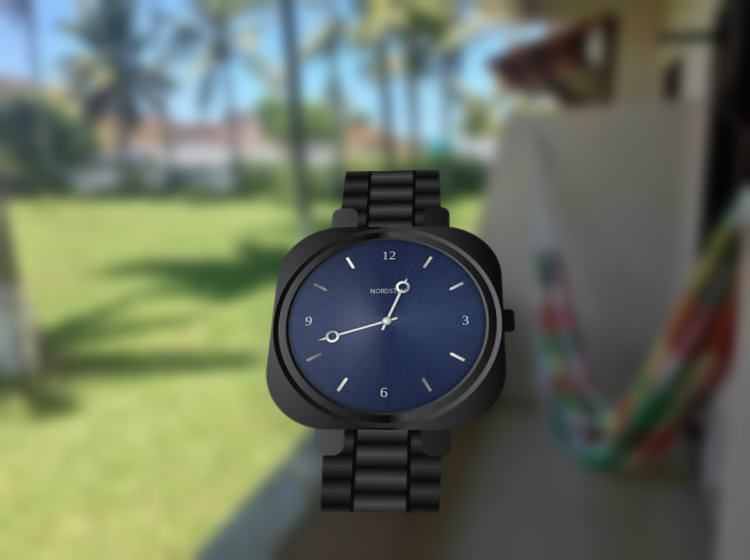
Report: h=12 m=42
